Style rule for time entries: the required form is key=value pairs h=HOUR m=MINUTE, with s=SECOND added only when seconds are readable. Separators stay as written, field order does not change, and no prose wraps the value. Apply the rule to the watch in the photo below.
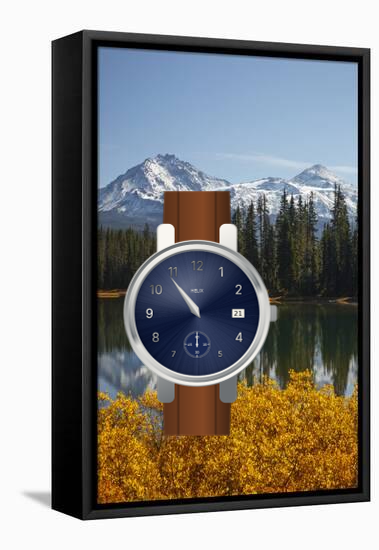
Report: h=10 m=54
